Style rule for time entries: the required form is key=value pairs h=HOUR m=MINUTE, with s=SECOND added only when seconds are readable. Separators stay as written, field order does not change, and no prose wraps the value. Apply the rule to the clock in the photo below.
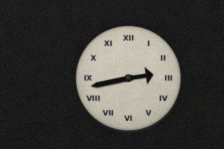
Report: h=2 m=43
